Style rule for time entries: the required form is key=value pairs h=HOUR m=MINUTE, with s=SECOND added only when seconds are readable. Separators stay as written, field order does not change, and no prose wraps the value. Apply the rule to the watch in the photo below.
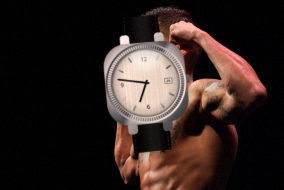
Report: h=6 m=47
